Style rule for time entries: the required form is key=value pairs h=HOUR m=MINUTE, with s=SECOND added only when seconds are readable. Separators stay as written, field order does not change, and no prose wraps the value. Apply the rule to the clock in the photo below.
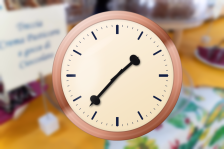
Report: h=1 m=37
